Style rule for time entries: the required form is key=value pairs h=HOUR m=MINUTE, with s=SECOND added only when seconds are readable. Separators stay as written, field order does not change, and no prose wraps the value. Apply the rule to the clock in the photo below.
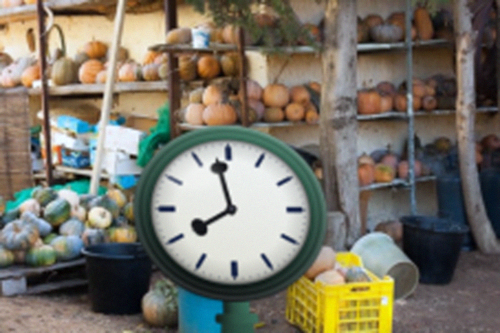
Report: h=7 m=58
